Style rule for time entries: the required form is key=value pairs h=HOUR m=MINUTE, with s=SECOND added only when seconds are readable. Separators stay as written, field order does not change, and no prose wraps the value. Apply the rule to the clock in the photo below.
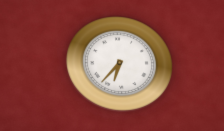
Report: h=6 m=37
